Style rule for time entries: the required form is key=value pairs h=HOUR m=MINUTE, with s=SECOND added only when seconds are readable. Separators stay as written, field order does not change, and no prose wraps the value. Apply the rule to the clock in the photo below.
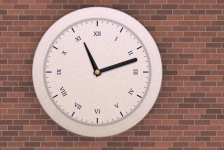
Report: h=11 m=12
